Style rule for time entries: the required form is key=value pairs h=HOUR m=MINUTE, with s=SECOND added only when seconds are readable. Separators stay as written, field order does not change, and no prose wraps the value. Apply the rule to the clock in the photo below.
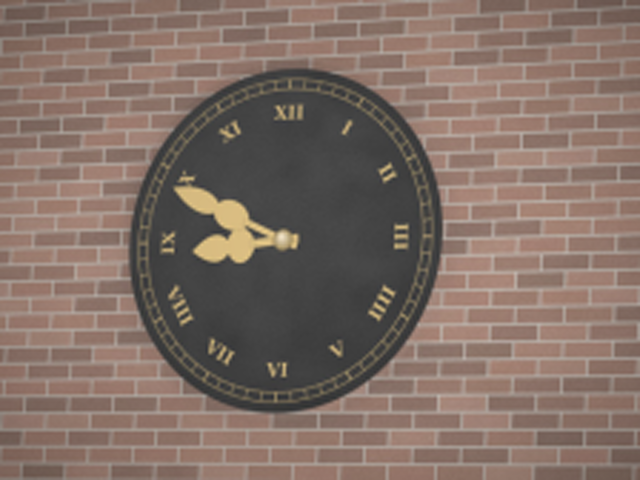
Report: h=8 m=49
